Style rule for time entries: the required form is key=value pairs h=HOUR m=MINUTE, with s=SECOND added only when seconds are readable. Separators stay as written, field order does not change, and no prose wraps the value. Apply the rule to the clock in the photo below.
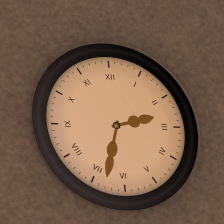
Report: h=2 m=33
